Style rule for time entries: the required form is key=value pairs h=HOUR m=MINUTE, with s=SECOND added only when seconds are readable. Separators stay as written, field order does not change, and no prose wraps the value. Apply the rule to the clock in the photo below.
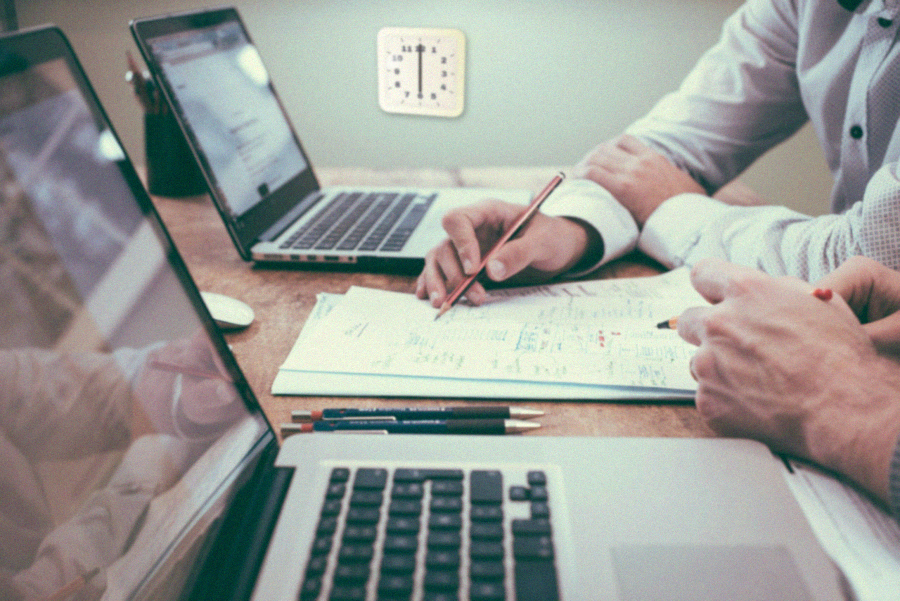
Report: h=6 m=0
